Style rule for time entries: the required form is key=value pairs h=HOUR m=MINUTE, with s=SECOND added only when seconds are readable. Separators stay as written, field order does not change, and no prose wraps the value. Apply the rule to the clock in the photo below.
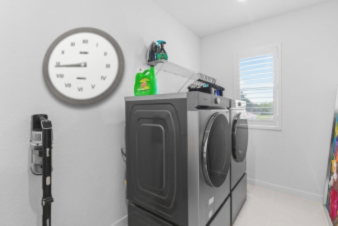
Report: h=8 m=44
